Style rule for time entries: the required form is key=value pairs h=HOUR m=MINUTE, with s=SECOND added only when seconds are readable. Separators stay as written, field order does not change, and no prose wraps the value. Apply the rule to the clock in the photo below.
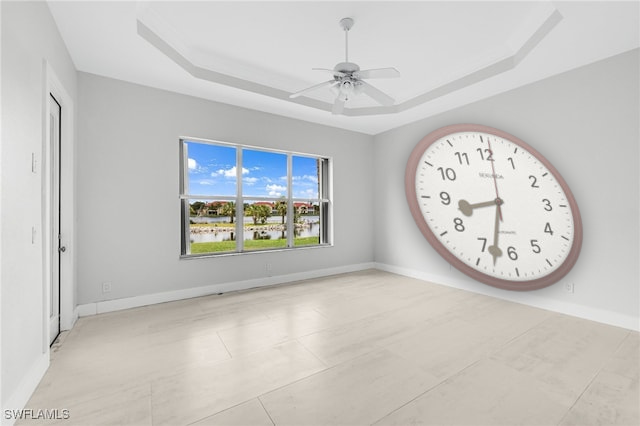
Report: h=8 m=33 s=1
